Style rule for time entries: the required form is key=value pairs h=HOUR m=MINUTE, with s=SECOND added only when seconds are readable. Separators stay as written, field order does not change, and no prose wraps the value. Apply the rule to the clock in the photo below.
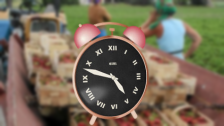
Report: h=4 m=48
